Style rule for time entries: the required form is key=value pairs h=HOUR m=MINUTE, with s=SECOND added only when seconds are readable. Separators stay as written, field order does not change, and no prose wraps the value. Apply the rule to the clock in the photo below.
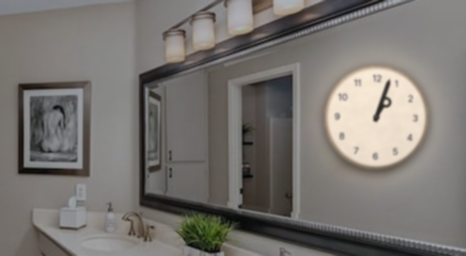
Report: h=1 m=3
